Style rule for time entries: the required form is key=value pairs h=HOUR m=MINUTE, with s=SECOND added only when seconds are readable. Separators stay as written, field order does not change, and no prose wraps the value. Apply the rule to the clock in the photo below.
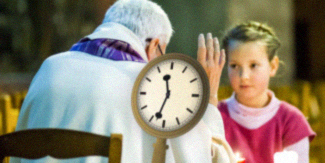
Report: h=11 m=33
